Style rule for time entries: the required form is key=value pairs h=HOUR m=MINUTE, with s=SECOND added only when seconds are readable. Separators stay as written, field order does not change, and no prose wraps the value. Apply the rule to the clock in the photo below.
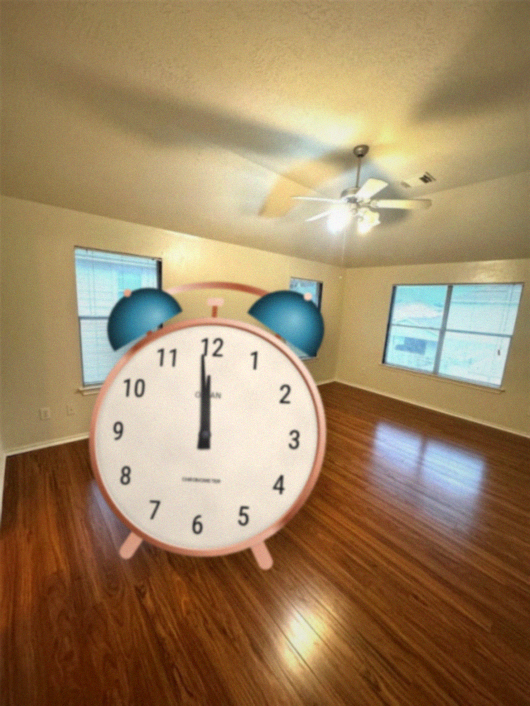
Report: h=11 m=59
